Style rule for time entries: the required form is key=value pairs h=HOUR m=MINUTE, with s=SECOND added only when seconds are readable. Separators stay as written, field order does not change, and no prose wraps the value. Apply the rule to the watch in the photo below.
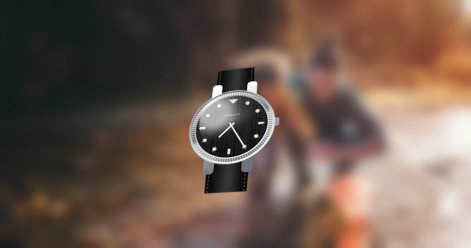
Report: h=7 m=25
